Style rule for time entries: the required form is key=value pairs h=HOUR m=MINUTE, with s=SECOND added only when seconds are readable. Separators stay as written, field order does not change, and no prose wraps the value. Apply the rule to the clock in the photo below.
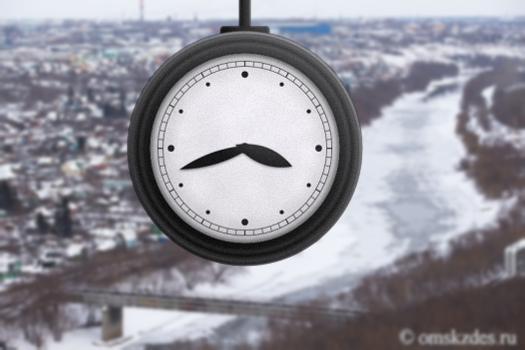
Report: h=3 m=42
